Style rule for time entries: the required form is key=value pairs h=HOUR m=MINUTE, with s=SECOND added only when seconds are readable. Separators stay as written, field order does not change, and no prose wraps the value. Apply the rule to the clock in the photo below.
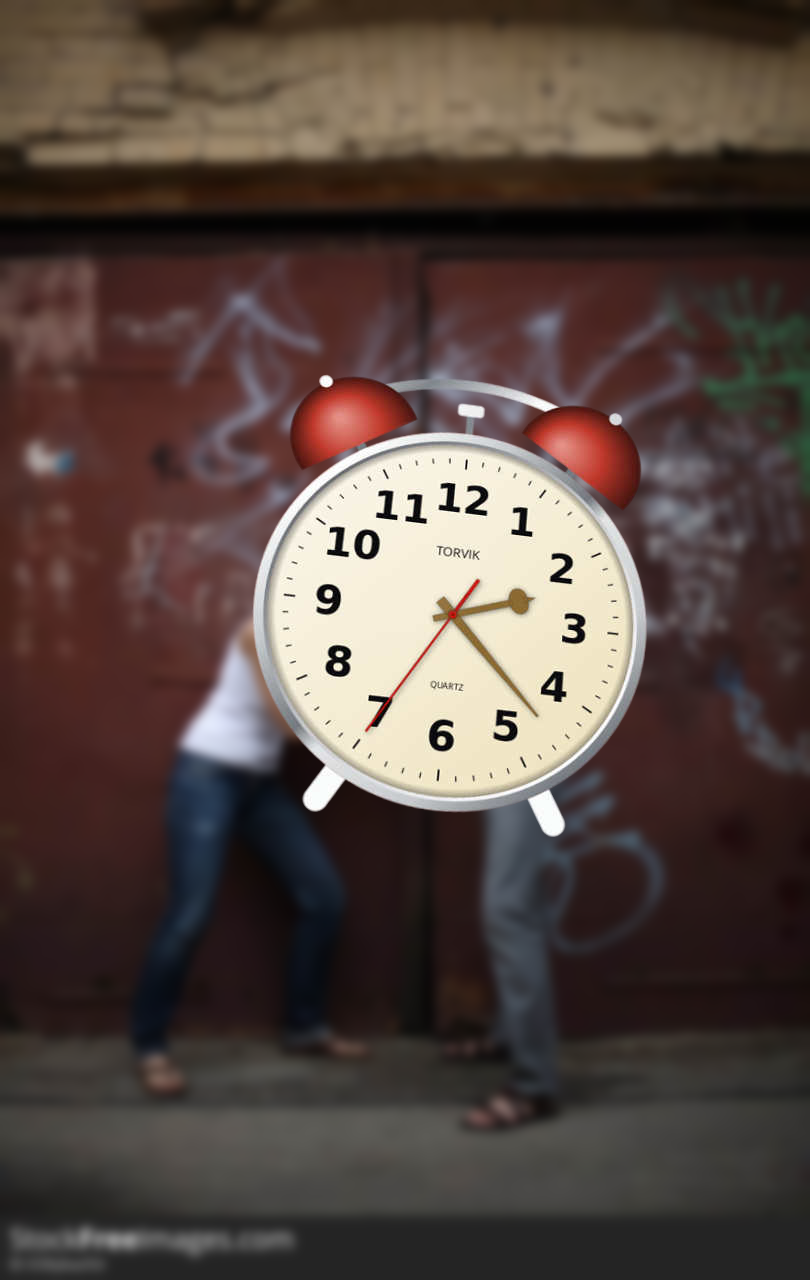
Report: h=2 m=22 s=35
